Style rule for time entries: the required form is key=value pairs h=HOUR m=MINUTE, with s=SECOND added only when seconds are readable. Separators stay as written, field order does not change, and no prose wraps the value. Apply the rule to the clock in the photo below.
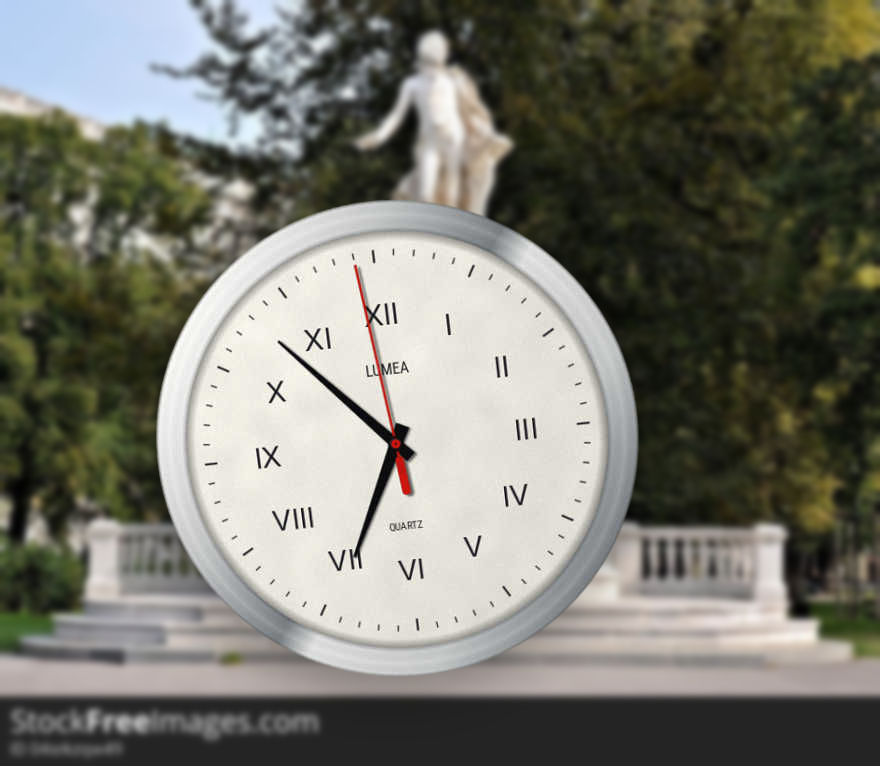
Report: h=6 m=52 s=59
